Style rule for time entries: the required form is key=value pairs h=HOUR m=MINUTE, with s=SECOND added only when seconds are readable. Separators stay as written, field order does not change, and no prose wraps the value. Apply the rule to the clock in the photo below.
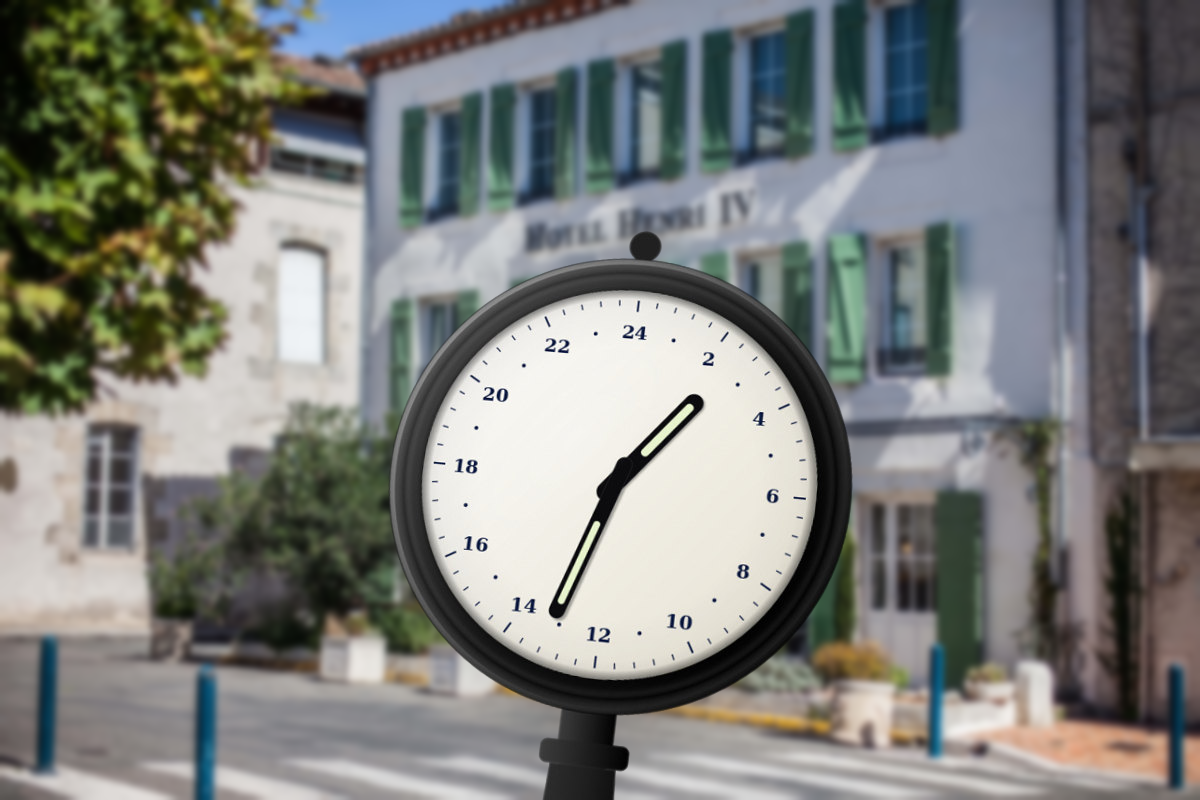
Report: h=2 m=33
